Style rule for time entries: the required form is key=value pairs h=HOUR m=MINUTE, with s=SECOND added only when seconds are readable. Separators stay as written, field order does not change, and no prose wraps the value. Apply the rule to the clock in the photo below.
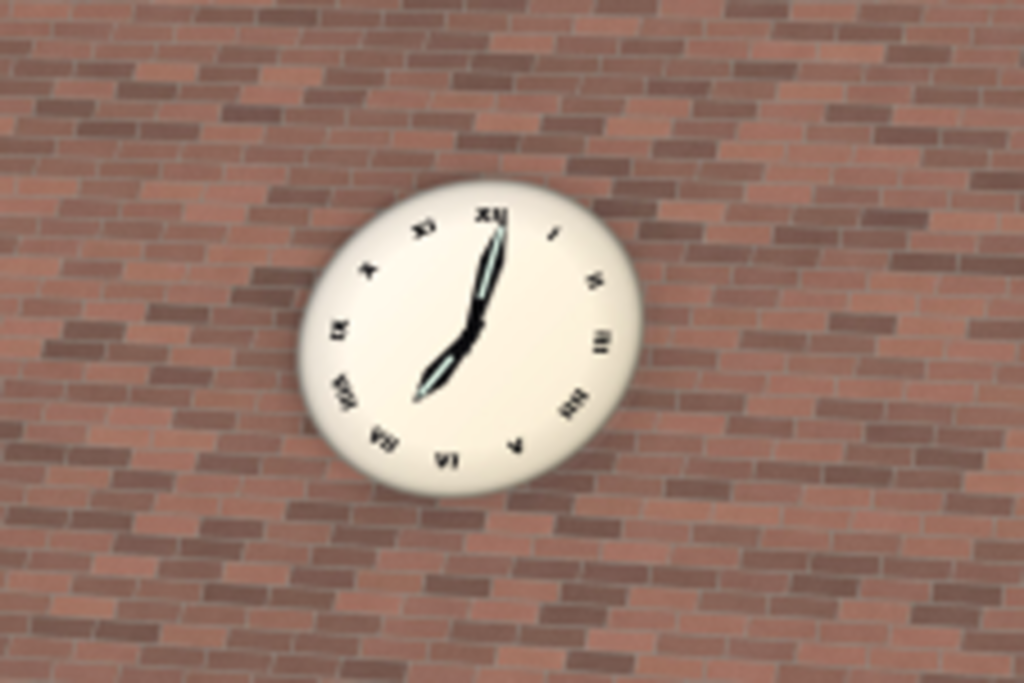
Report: h=7 m=1
